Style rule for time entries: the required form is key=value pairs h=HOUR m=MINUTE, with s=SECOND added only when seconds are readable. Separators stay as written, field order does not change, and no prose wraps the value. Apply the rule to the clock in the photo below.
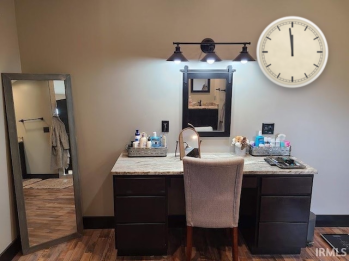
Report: h=11 m=59
